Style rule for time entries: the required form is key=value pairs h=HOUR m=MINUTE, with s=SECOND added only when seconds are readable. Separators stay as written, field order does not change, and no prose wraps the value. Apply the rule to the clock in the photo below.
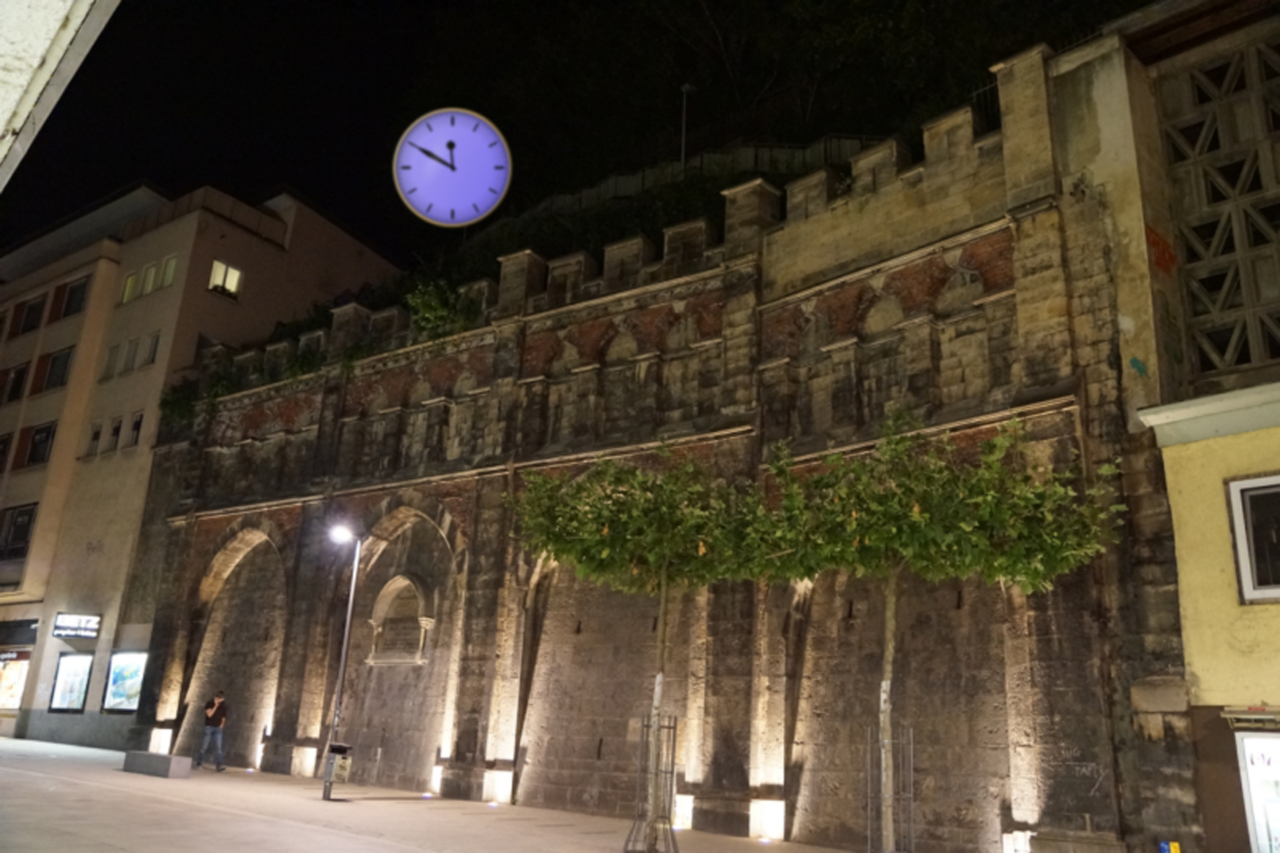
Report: h=11 m=50
